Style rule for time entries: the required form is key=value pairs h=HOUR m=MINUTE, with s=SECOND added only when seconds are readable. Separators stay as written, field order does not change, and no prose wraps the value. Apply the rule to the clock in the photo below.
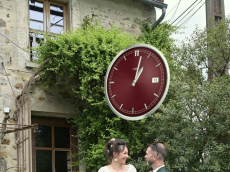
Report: h=1 m=2
